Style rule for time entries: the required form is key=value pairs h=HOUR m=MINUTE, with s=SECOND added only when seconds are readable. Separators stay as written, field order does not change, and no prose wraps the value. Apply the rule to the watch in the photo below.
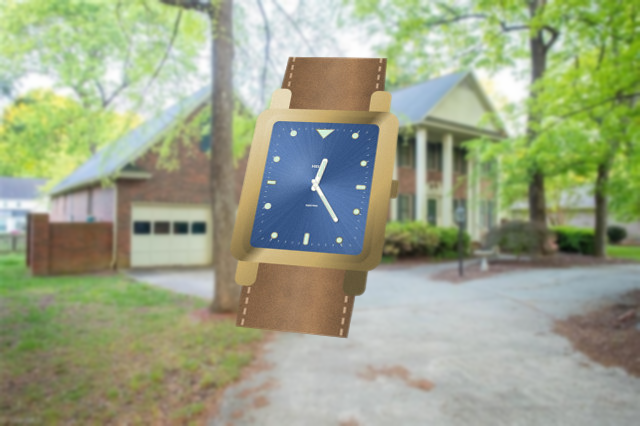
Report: h=12 m=24
